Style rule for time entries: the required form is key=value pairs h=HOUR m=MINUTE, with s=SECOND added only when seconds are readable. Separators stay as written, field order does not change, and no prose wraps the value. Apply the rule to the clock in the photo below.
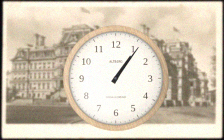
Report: h=1 m=6
